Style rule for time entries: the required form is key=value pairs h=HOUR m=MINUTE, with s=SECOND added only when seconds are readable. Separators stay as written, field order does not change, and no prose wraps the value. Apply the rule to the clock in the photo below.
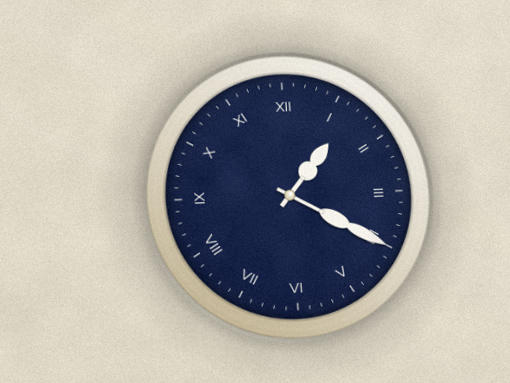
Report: h=1 m=20
